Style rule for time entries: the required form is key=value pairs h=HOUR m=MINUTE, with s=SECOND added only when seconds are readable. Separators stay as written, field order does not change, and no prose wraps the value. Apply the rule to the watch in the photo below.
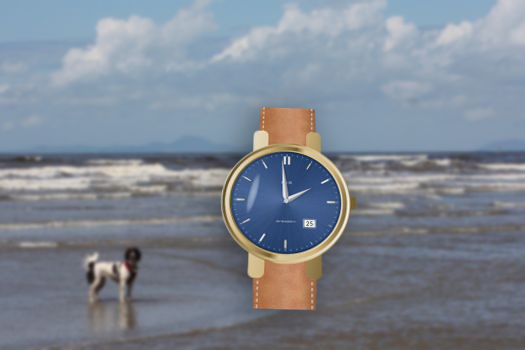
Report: h=1 m=59
